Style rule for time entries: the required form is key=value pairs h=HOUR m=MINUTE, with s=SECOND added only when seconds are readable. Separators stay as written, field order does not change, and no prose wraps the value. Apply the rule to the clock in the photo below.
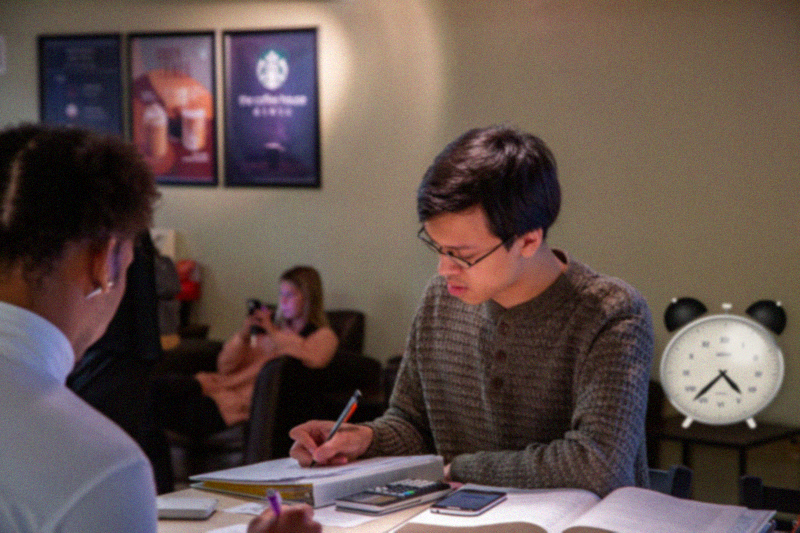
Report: h=4 m=37
